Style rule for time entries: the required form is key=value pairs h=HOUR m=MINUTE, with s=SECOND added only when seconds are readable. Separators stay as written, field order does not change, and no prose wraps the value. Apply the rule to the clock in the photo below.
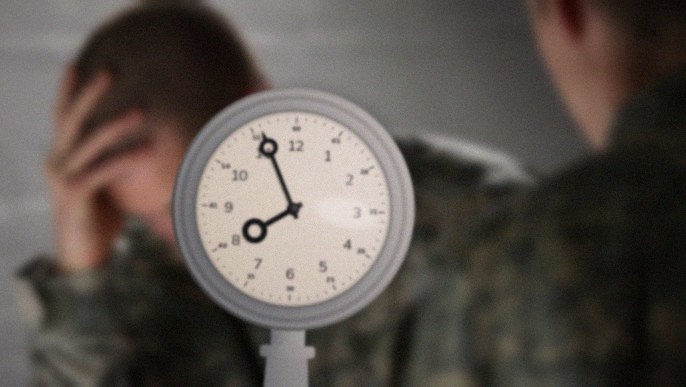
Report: h=7 m=56
